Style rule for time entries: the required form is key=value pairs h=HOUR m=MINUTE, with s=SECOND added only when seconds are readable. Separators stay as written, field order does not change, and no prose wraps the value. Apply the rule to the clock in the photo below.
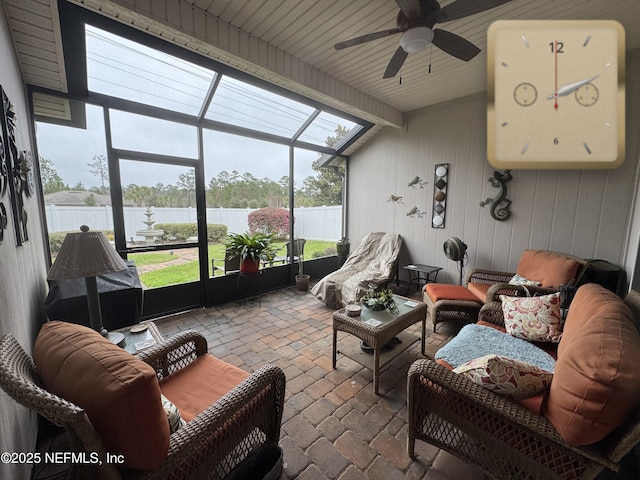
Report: h=2 m=11
